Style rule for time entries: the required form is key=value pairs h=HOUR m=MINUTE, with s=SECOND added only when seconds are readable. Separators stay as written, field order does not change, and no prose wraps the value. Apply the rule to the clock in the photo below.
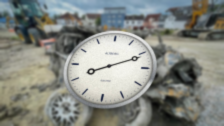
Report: h=8 m=11
